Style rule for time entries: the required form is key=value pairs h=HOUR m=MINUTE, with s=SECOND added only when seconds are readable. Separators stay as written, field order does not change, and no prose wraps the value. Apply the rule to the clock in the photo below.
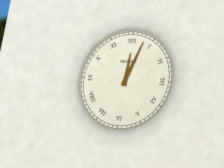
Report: h=12 m=3
